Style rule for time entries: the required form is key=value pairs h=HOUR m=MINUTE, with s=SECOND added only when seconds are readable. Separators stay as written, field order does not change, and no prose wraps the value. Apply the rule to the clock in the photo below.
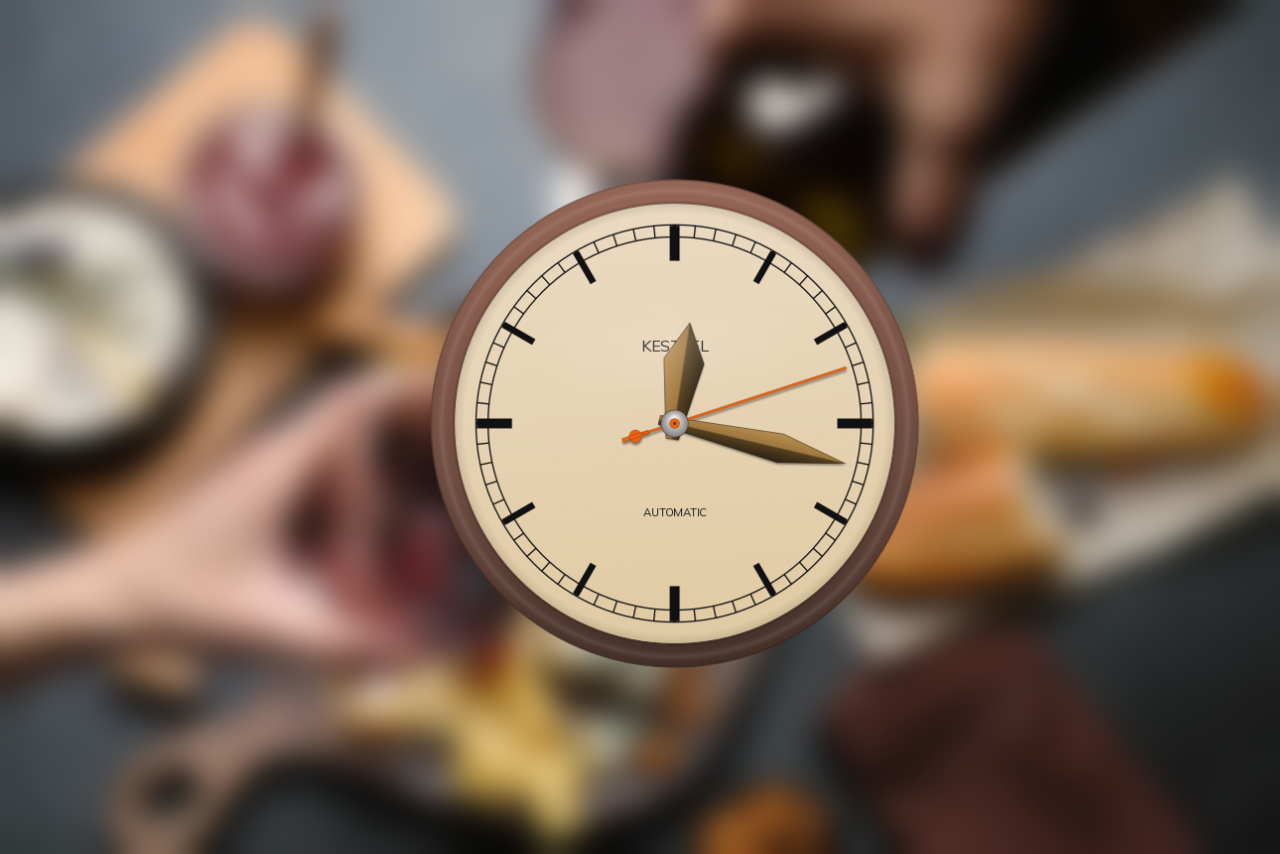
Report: h=12 m=17 s=12
